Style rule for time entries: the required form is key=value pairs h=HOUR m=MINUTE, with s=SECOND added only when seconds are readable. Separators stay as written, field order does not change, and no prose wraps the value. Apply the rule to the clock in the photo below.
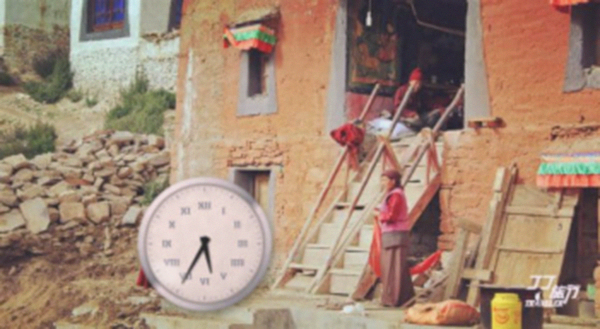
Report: h=5 m=35
